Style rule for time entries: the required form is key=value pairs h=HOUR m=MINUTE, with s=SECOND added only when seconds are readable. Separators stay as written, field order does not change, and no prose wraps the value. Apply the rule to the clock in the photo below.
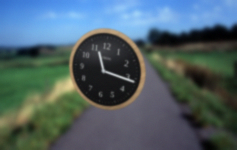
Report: h=11 m=16
